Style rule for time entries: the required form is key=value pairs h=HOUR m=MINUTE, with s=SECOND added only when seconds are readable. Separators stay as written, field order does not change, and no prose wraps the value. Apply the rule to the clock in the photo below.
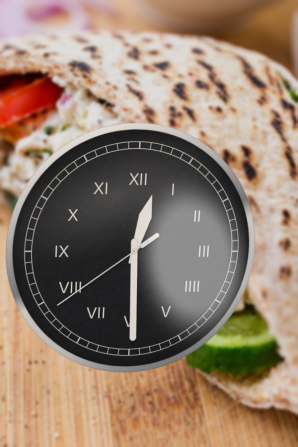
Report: h=12 m=29 s=39
